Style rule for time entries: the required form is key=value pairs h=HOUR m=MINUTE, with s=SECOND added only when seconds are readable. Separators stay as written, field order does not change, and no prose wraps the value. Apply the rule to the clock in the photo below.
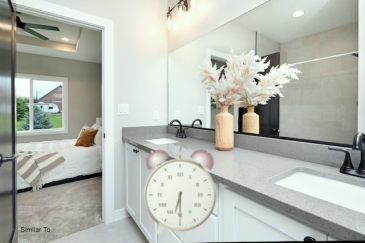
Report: h=6 m=30
